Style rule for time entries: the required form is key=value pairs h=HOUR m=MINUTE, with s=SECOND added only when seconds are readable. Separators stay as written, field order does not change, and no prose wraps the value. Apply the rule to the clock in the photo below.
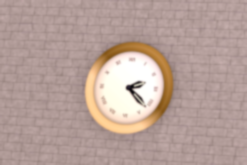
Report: h=2 m=22
